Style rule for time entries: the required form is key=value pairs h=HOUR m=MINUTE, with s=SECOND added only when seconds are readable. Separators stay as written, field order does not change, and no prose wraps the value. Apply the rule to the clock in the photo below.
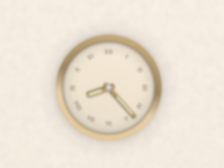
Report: h=8 m=23
